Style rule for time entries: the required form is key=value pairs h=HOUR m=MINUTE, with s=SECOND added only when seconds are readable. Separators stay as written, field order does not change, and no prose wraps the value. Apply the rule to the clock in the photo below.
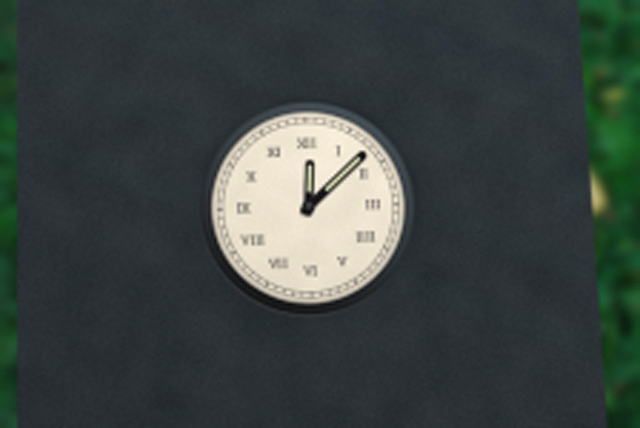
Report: h=12 m=8
